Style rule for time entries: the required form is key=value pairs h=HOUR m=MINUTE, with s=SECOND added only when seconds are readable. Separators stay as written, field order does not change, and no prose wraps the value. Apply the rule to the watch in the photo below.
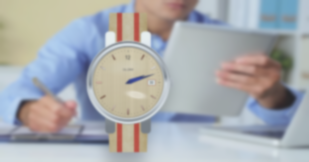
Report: h=2 m=12
